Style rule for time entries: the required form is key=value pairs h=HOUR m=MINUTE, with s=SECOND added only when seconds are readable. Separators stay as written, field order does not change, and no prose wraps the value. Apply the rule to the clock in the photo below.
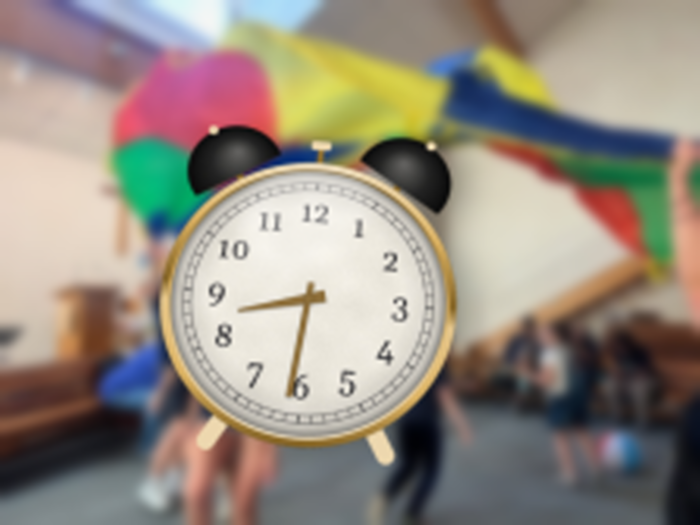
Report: h=8 m=31
